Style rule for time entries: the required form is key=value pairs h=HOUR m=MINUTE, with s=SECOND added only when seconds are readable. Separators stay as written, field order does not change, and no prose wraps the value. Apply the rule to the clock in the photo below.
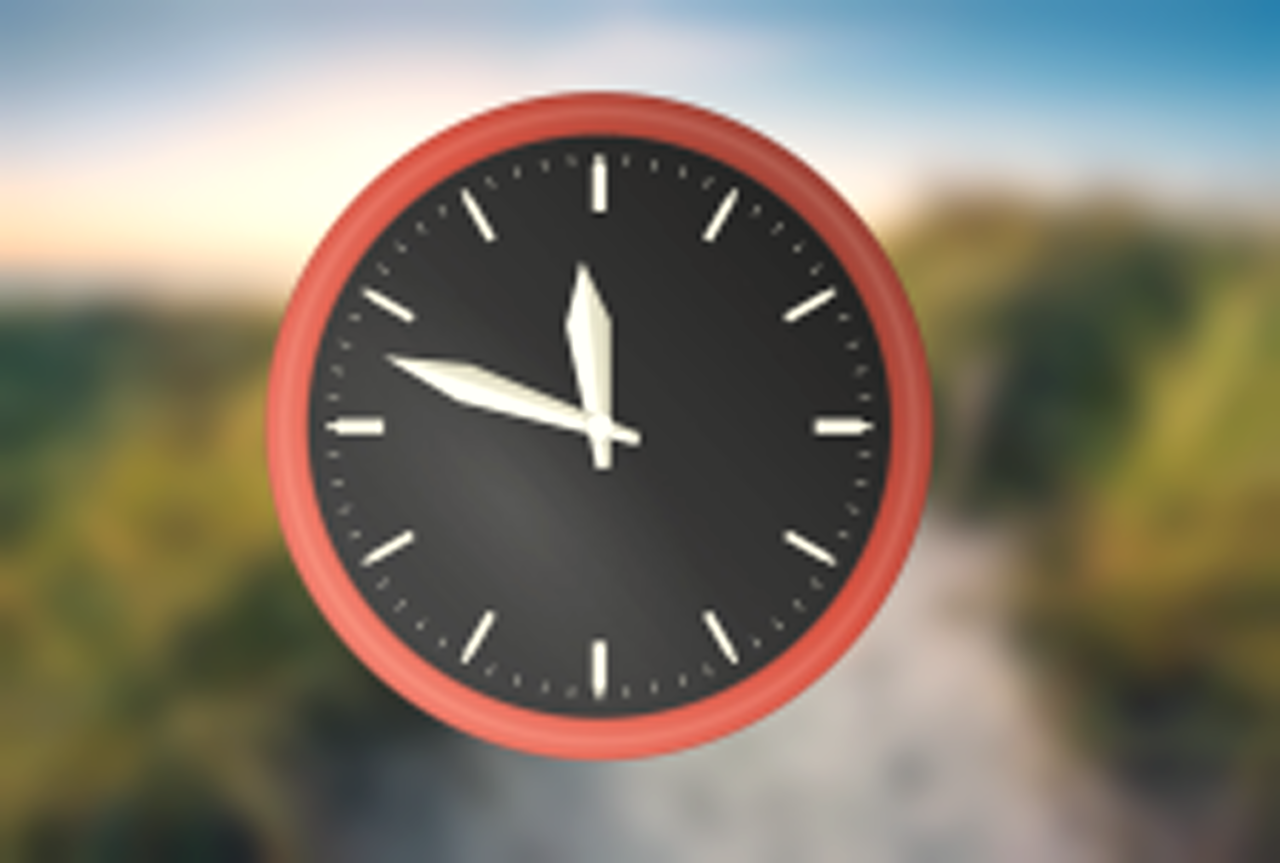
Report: h=11 m=48
